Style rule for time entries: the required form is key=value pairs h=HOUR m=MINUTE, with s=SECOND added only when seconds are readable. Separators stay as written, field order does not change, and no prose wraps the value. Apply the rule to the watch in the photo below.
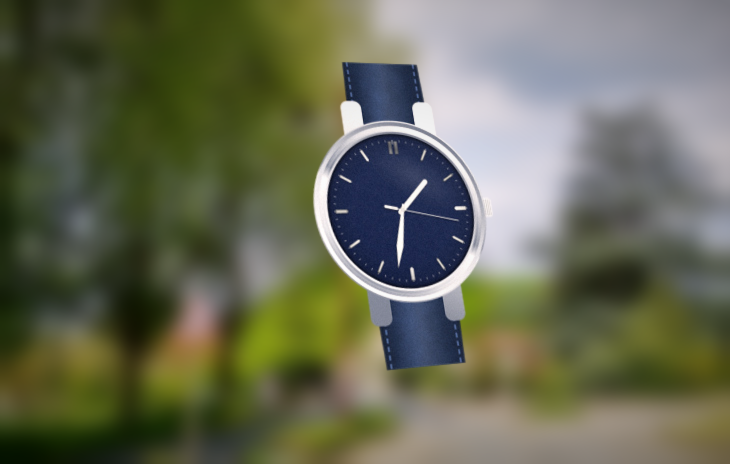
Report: h=1 m=32 s=17
